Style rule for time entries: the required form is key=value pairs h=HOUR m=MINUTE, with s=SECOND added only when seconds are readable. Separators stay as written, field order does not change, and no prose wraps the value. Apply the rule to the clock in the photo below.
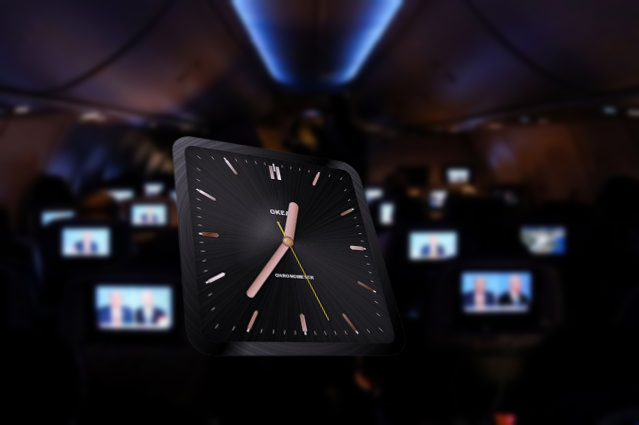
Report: h=12 m=36 s=27
